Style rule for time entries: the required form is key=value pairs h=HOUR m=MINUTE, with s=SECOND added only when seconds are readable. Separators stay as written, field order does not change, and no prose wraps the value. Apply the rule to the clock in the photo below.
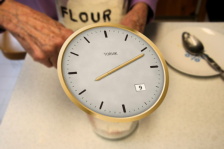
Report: h=8 m=11
